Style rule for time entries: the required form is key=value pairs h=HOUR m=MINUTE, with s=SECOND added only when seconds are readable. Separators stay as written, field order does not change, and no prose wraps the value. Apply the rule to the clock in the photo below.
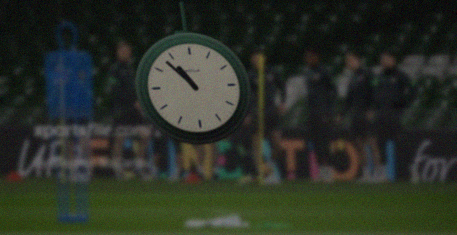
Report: h=10 m=53
